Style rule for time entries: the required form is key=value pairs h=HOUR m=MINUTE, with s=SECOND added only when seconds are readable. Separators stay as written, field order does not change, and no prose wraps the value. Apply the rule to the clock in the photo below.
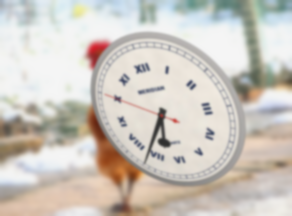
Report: h=6 m=36 s=50
